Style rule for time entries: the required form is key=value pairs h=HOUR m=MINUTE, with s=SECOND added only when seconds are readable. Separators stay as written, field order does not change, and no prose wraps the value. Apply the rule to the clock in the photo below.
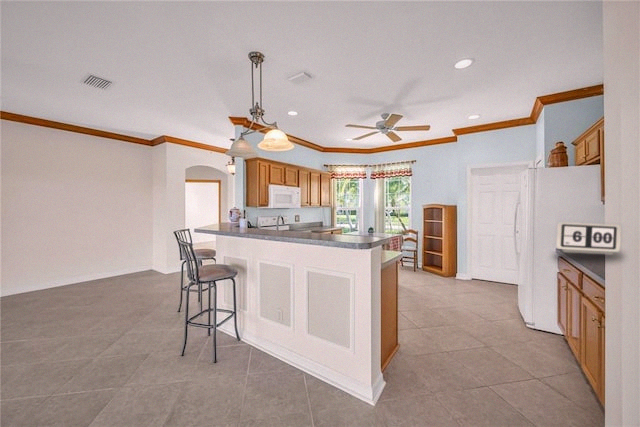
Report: h=6 m=0
